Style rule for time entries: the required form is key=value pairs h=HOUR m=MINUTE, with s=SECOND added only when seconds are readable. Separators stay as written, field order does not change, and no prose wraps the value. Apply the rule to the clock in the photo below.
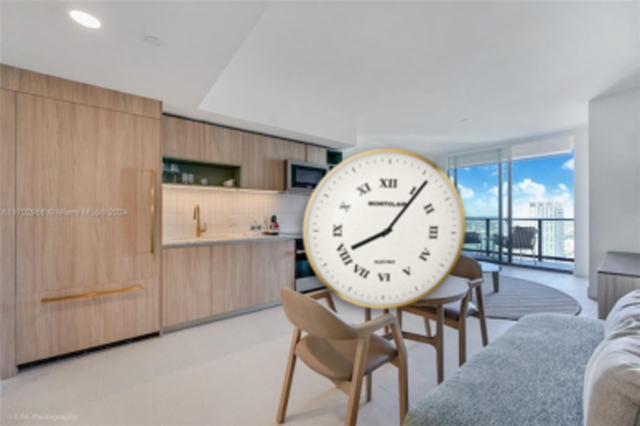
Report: h=8 m=6
